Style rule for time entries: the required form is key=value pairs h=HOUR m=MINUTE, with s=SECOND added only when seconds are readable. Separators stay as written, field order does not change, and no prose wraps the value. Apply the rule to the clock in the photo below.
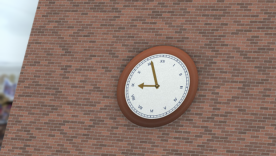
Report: h=8 m=56
